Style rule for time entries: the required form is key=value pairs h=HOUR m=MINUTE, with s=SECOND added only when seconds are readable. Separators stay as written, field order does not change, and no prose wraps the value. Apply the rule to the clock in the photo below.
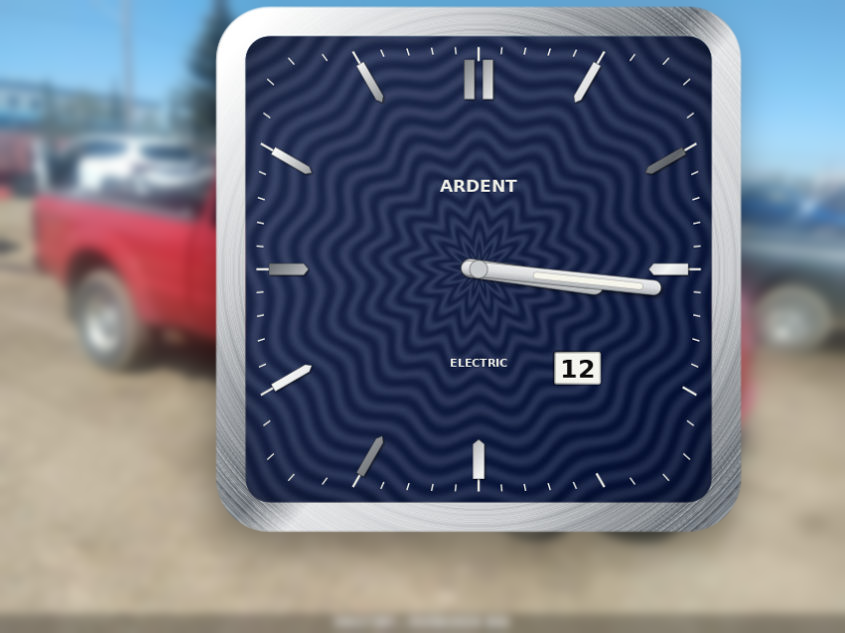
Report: h=3 m=16
